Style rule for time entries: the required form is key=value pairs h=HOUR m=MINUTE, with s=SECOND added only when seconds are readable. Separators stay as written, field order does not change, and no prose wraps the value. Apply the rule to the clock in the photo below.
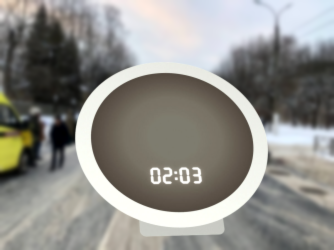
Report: h=2 m=3
